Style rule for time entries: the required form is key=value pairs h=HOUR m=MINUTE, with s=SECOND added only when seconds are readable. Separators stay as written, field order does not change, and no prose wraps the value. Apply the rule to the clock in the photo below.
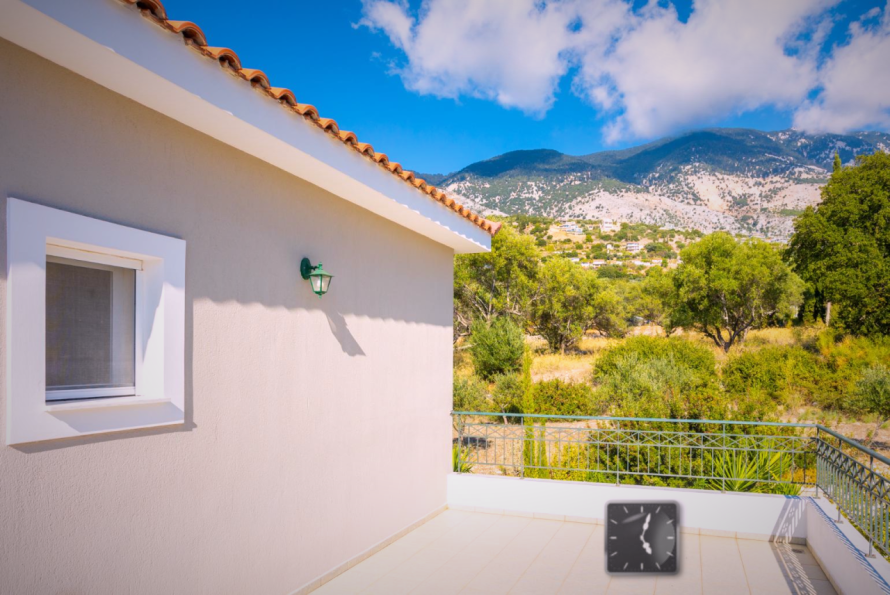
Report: h=5 m=3
